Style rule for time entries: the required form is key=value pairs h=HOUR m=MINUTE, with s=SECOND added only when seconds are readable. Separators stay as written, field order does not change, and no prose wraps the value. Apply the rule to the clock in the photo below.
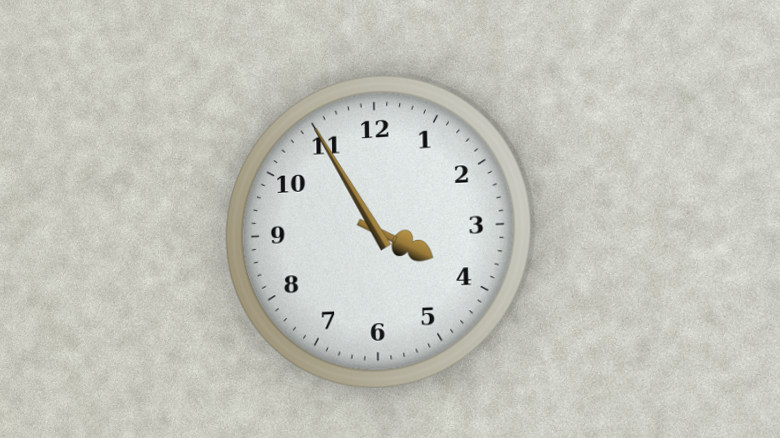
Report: h=3 m=55
